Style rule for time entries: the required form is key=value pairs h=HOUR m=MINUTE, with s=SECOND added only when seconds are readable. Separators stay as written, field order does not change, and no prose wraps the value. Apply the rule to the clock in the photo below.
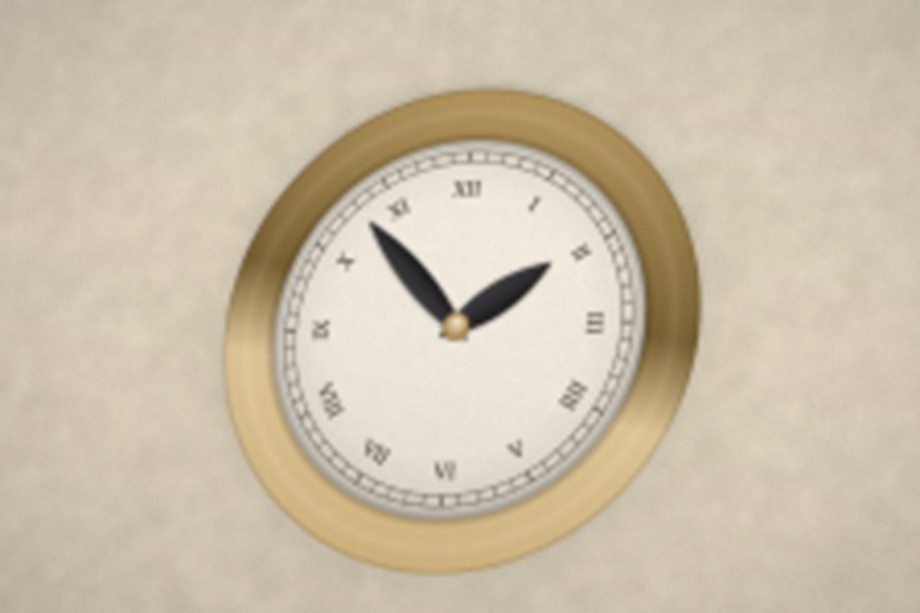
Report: h=1 m=53
